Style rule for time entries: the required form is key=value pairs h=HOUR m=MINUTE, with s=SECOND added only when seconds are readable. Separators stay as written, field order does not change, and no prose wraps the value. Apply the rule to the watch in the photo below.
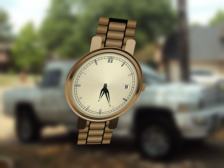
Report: h=6 m=26
